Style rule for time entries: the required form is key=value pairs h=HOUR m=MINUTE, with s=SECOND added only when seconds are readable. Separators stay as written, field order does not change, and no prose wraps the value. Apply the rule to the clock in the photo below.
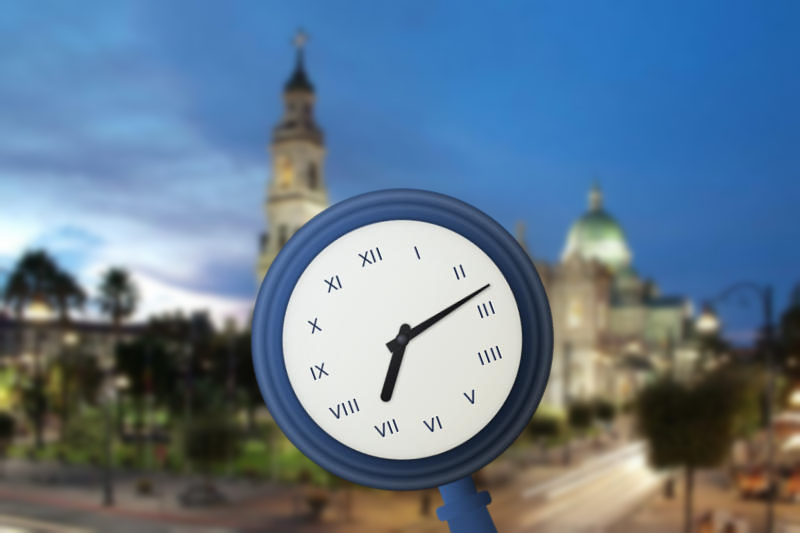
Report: h=7 m=13
